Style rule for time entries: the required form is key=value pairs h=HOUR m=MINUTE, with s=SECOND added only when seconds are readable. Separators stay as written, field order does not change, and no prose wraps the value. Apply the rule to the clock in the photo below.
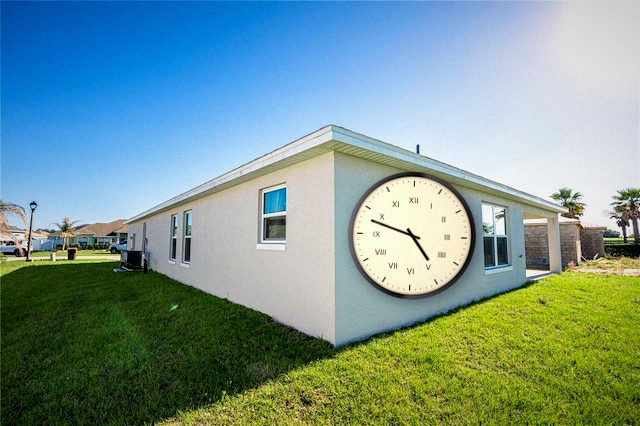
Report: h=4 m=48
